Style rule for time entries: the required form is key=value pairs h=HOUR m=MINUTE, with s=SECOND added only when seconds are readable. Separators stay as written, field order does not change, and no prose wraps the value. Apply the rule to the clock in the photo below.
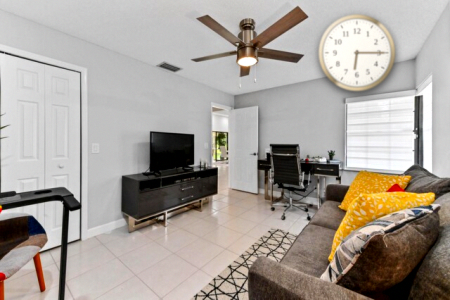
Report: h=6 m=15
